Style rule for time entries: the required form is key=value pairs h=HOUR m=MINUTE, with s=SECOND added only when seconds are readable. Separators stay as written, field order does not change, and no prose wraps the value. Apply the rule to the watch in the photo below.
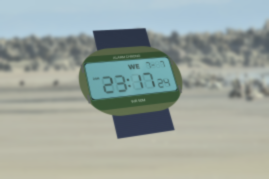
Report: h=23 m=17 s=24
